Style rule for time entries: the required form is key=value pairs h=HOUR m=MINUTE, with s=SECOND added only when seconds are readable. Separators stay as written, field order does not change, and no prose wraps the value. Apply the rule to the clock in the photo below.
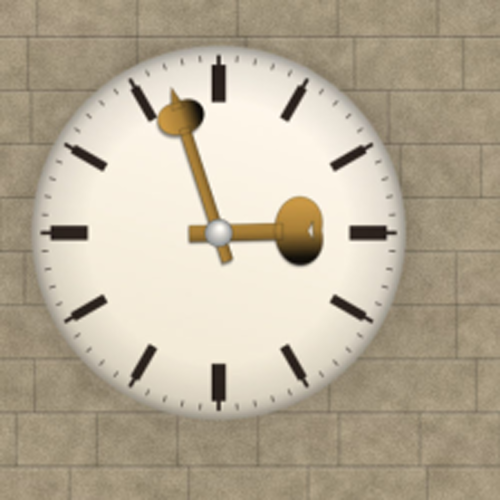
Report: h=2 m=57
